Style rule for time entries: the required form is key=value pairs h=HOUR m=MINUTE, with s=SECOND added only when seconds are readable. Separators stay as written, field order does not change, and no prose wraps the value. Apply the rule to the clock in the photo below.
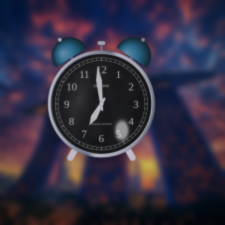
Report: h=6 m=59
